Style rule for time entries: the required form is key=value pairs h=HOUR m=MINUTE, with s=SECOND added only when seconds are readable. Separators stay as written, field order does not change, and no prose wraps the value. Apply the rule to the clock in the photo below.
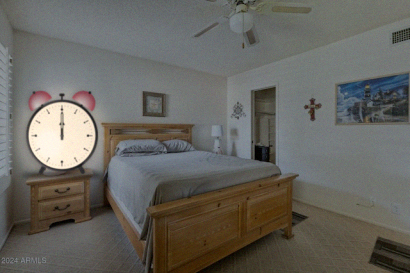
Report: h=12 m=0
